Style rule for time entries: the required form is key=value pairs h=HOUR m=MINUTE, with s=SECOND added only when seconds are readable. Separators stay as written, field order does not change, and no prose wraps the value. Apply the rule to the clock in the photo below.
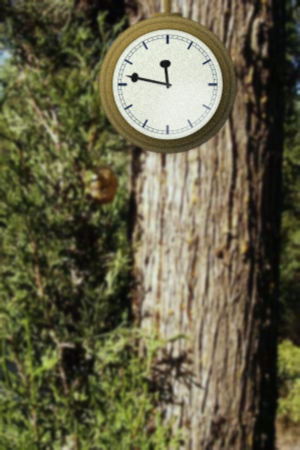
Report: h=11 m=47
